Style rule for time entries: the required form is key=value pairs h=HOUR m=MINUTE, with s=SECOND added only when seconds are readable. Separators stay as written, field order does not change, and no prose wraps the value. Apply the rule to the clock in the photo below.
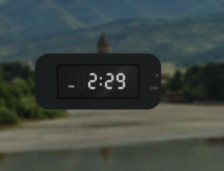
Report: h=2 m=29
